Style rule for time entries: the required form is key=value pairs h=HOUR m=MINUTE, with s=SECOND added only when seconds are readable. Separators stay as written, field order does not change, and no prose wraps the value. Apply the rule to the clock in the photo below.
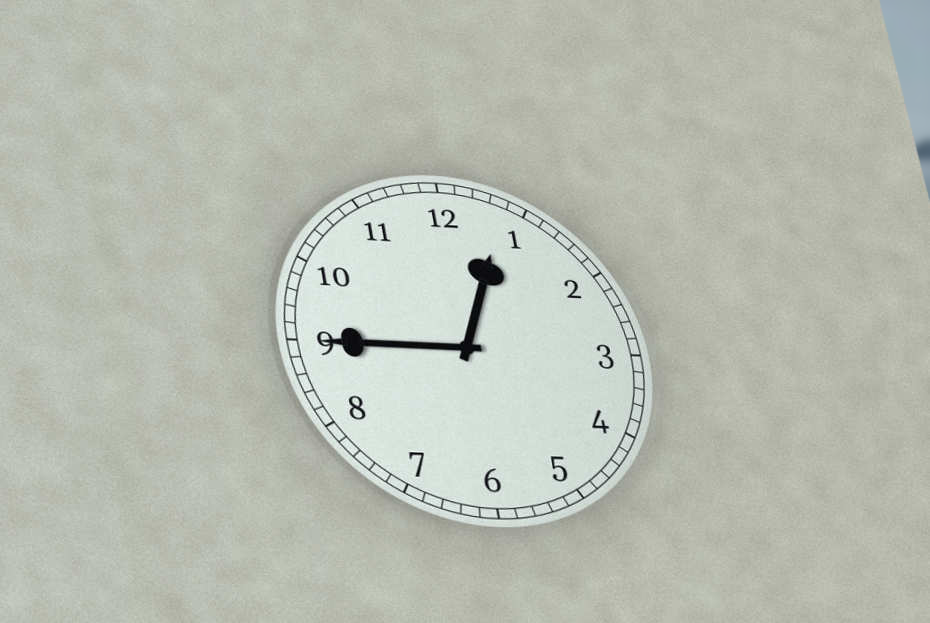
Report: h=12 m=45
